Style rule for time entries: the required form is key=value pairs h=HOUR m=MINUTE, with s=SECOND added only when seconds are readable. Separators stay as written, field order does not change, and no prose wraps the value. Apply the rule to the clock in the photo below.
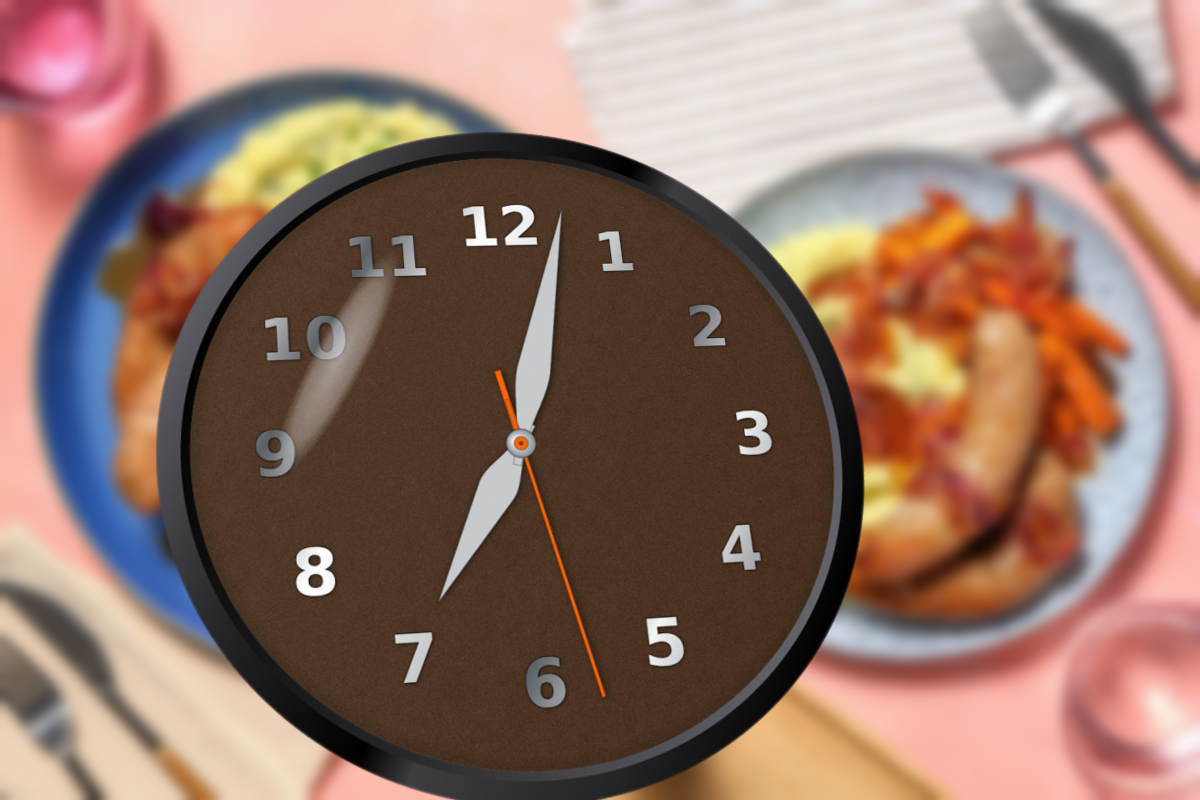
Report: h=7 m=2 s=28
